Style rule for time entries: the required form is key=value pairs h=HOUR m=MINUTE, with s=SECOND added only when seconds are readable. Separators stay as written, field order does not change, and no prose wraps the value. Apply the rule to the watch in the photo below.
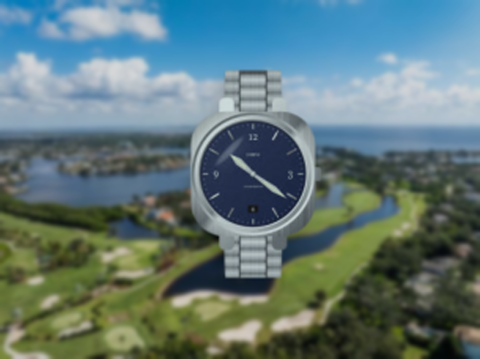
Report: h=10 m=21
